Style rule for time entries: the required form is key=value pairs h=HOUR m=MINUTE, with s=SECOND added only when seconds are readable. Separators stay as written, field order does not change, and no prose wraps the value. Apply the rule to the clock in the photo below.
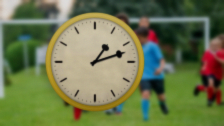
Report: h=1 m=12
